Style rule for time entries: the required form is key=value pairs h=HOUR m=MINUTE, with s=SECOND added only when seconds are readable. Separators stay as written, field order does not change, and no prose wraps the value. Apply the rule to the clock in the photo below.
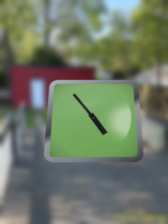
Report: h=4 m=54
